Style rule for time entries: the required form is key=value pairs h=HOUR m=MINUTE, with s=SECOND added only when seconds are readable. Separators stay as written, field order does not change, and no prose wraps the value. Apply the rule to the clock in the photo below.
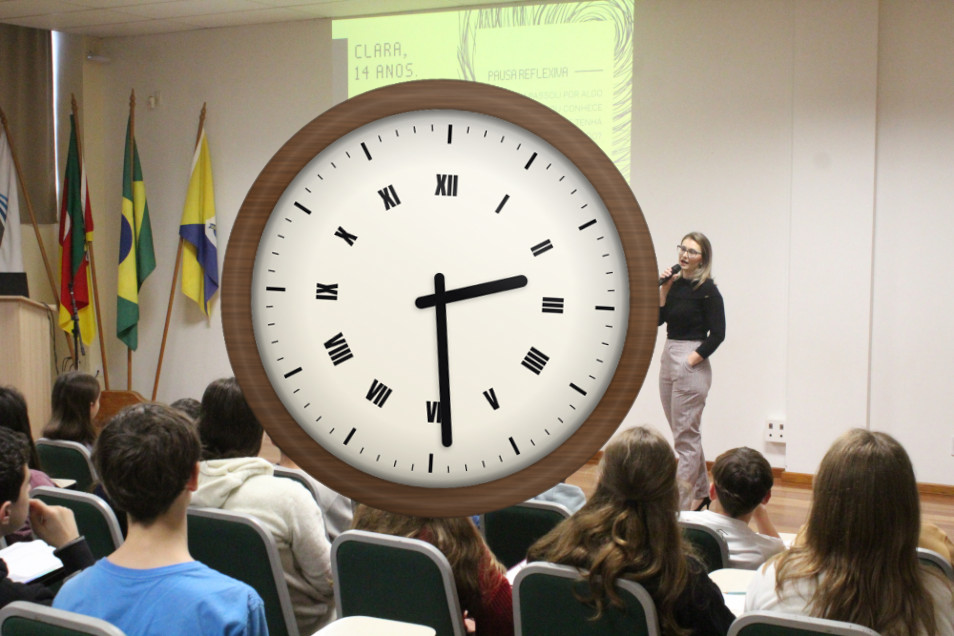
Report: h=2 m=29
